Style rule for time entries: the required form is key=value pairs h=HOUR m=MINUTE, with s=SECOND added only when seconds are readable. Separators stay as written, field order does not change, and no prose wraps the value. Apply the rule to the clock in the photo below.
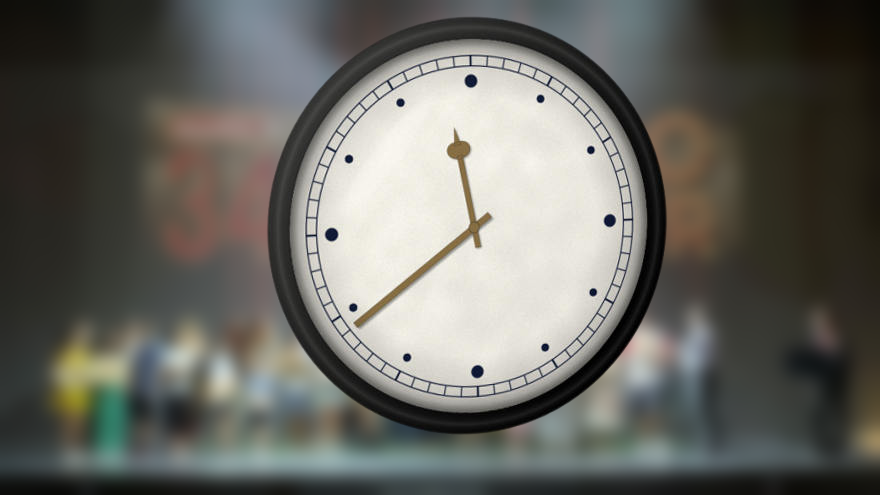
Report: h=11 m=39
